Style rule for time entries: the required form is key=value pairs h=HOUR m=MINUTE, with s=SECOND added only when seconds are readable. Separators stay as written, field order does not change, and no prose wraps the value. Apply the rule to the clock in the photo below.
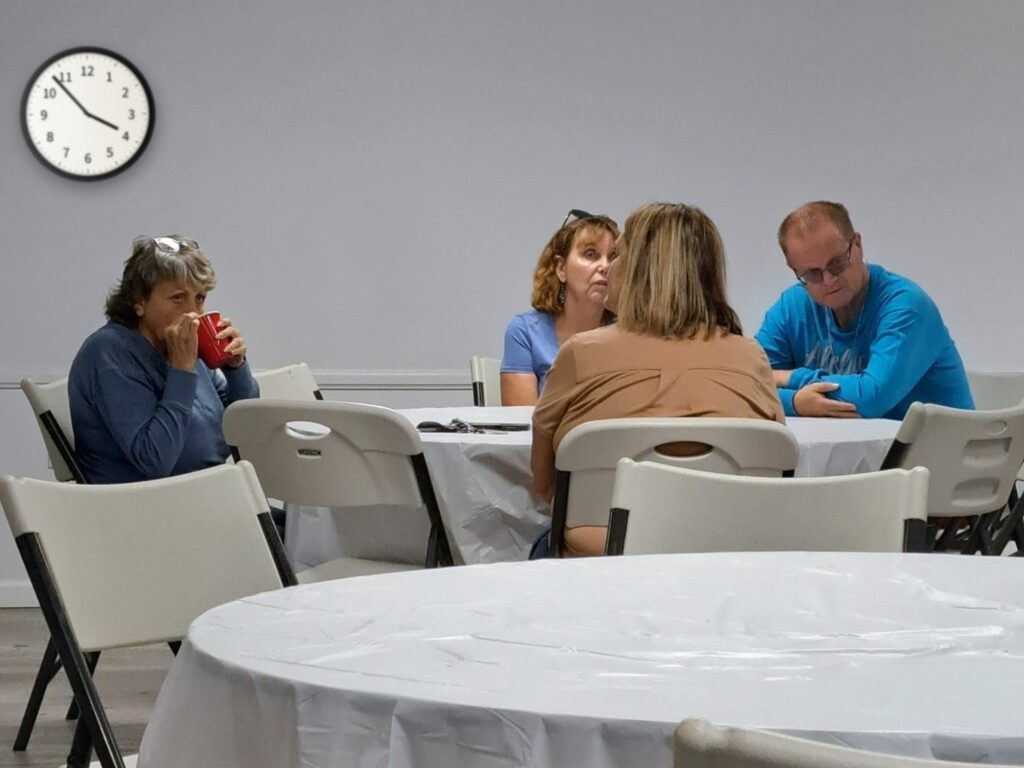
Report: h=3 m=53
